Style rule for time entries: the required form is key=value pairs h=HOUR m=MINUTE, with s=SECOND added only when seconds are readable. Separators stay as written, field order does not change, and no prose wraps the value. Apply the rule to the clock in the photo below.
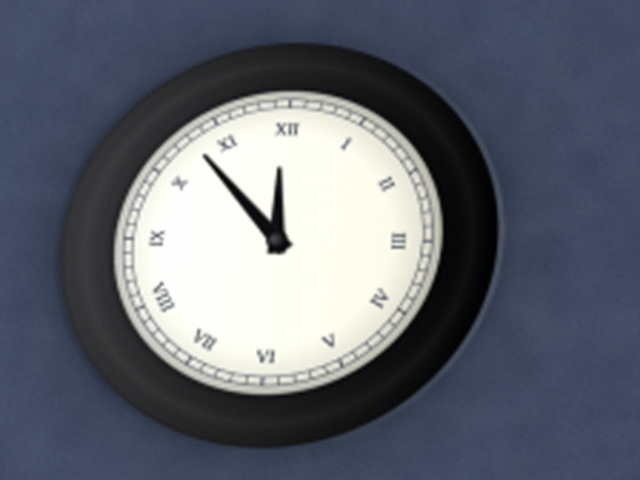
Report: h=11 m=53
